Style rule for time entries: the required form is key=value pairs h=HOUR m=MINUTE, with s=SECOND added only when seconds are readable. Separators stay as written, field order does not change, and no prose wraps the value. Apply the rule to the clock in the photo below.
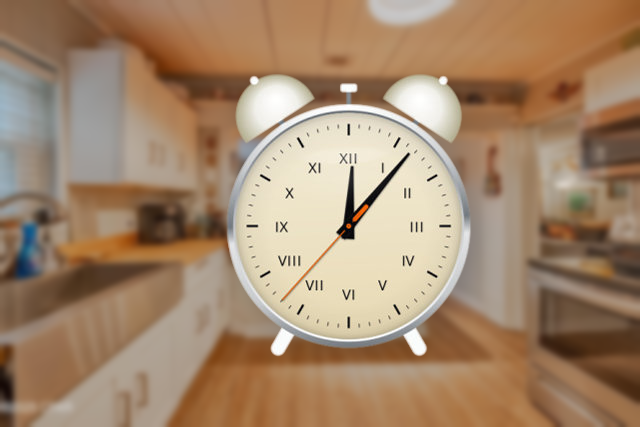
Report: h=12 m=6 s=37
